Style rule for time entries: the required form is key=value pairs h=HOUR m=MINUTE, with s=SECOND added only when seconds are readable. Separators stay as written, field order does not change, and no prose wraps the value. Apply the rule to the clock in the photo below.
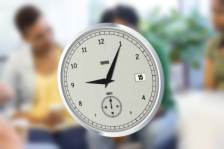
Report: h=9 m=5
